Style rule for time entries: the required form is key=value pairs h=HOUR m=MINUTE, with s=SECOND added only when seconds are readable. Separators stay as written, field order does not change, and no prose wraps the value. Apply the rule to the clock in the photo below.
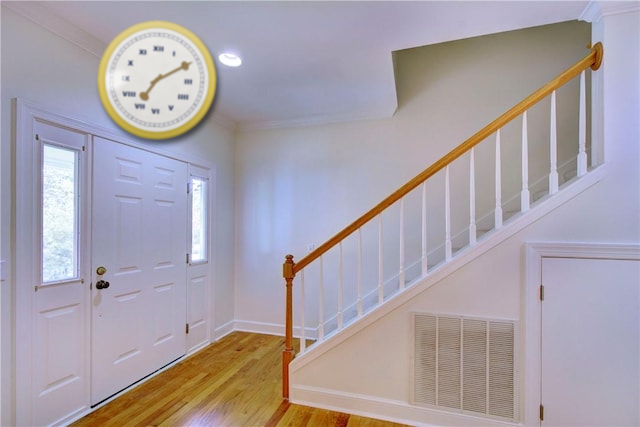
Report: h=7 m=10
